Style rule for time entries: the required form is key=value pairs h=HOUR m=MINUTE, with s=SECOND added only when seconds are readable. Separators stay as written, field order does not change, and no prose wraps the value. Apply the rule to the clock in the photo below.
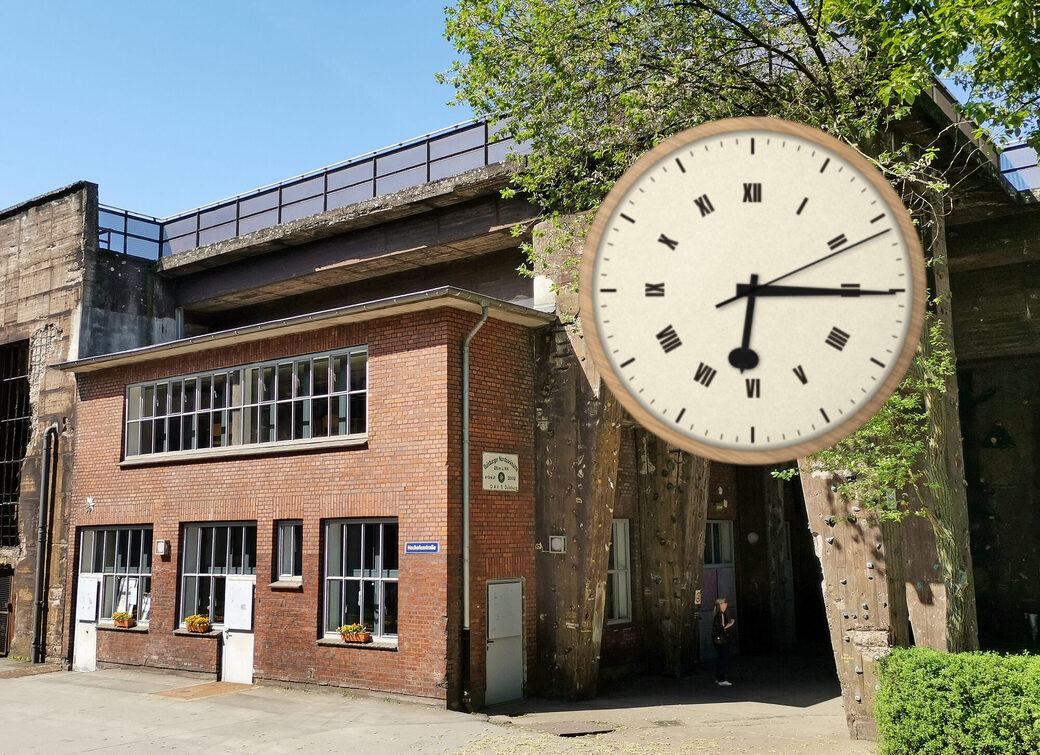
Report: h=6 m=15 s=11
